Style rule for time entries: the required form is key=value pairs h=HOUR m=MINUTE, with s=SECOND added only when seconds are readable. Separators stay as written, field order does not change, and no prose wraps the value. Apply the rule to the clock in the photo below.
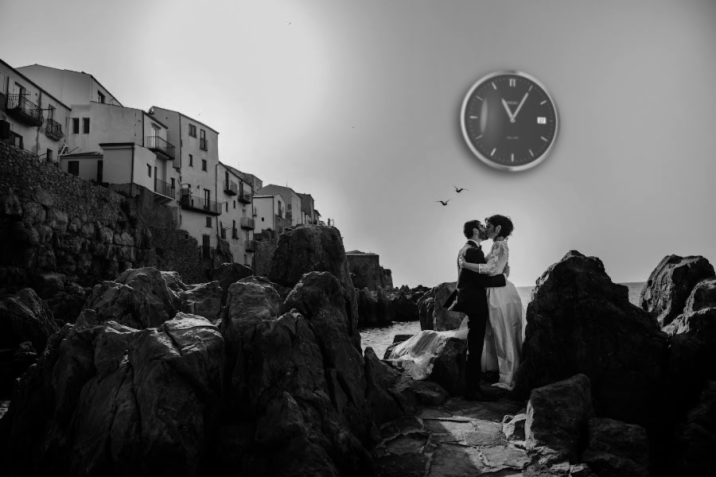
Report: h=11 m=5
